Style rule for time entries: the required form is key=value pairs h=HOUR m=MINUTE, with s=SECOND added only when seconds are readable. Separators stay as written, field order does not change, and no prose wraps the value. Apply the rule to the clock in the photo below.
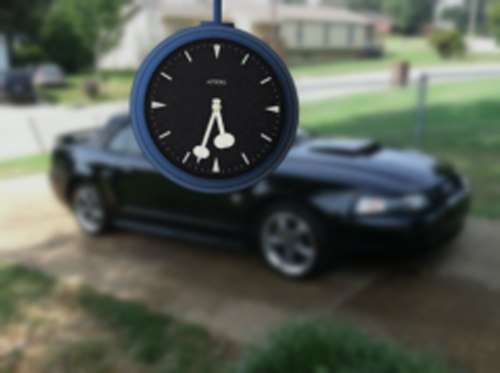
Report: h=5 m=33
